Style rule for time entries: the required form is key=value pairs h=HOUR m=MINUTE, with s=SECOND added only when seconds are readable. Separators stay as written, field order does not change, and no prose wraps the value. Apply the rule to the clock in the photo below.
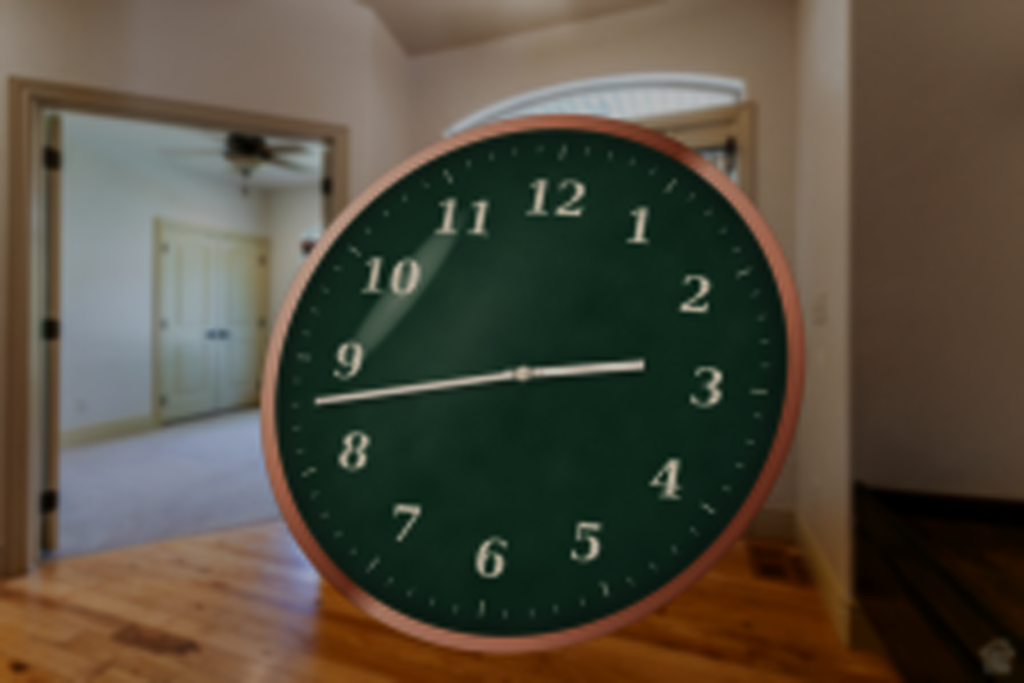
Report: h=2 m=43
